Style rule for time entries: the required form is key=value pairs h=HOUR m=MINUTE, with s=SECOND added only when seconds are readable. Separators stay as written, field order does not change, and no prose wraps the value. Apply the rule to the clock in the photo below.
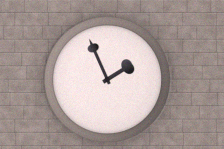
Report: h=1 m=56
